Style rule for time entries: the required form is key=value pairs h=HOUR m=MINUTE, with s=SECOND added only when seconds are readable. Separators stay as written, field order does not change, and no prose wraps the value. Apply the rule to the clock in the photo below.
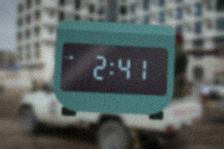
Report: h=2 m=41
